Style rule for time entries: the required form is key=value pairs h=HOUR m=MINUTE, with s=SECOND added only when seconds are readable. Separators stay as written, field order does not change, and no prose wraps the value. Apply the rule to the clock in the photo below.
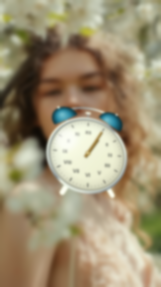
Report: h=1 m=5
